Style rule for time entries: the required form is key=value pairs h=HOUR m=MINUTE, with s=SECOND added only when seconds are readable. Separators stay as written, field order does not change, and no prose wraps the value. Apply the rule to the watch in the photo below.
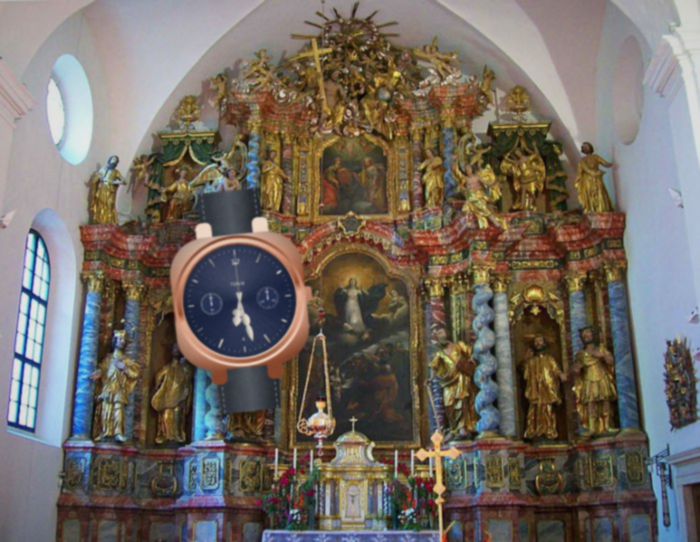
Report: h=6 m=28
